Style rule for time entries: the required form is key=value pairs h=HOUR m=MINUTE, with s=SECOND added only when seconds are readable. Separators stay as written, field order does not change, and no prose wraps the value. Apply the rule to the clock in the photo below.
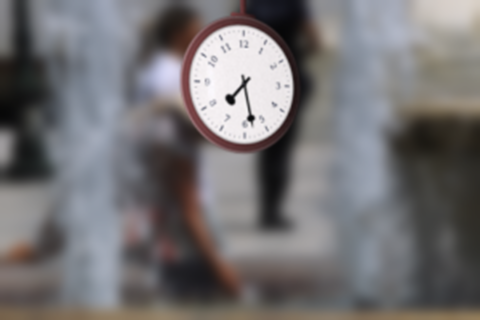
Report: h=7 m=28
